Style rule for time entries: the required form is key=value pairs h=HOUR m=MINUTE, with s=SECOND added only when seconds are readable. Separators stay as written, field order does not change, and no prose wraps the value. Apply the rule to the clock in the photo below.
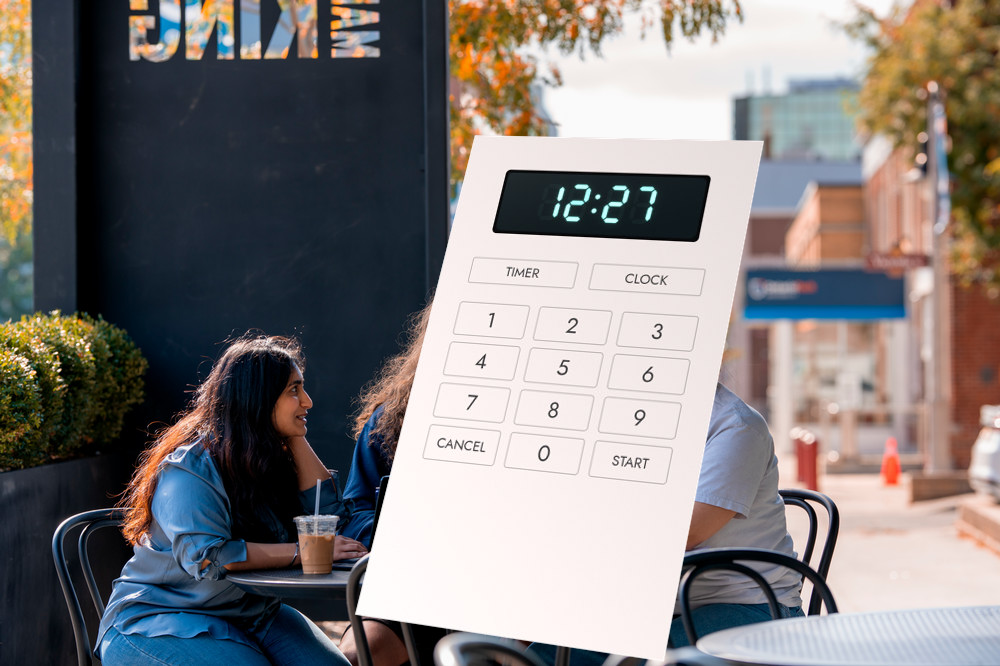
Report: h=12 m=27
